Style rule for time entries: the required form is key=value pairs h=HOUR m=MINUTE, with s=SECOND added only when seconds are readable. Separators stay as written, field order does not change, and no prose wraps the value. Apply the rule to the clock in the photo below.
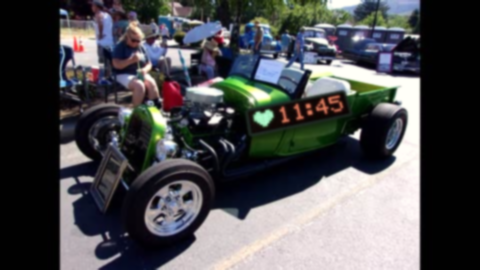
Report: h=11 m=45
